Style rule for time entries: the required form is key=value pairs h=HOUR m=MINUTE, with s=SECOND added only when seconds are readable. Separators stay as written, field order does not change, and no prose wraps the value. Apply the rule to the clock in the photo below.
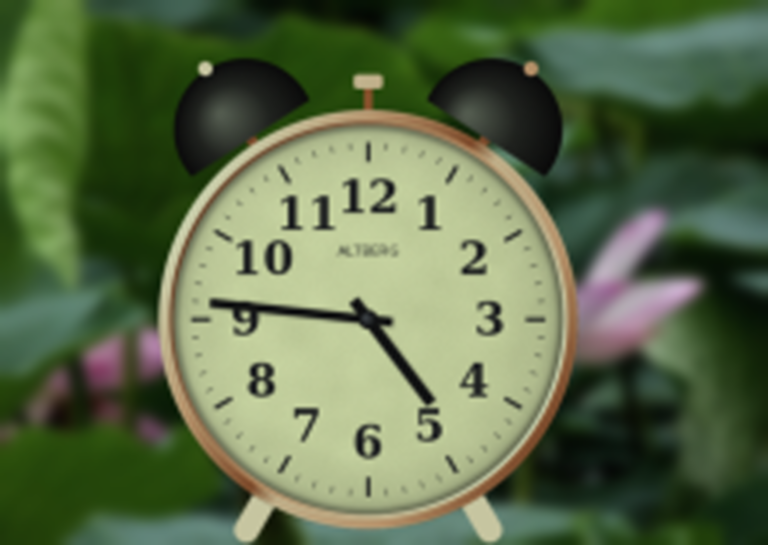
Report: h=4 m=46
